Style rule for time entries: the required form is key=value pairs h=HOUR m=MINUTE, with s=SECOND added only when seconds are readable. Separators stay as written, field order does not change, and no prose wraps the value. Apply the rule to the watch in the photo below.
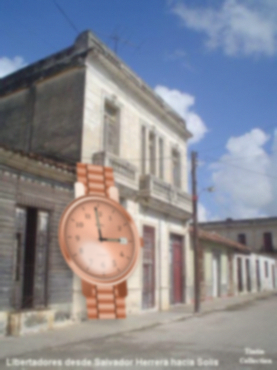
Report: h=2 m=59
